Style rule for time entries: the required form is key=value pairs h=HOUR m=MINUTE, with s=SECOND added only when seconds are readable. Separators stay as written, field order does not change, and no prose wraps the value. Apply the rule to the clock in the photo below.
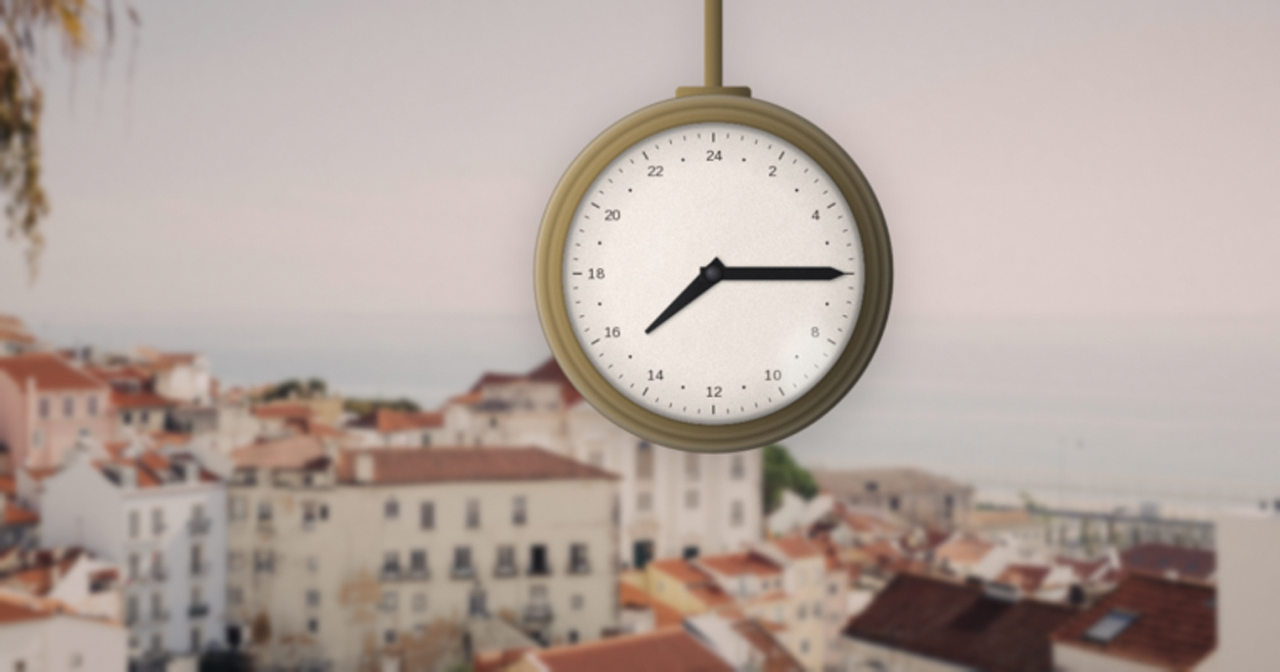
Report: h=15 m=15
